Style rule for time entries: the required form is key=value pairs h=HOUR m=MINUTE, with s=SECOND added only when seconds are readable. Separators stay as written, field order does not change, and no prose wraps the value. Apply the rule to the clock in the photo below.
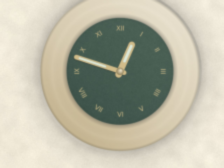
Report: h=12 m=48
